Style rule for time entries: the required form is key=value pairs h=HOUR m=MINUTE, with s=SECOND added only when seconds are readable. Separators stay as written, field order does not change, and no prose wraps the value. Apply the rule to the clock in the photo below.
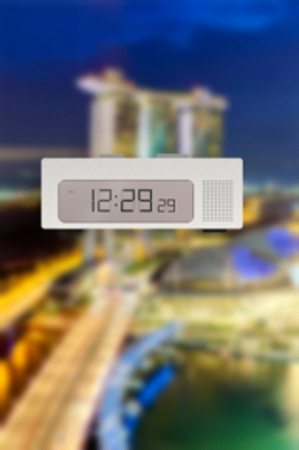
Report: h=12 m=29 s=29
